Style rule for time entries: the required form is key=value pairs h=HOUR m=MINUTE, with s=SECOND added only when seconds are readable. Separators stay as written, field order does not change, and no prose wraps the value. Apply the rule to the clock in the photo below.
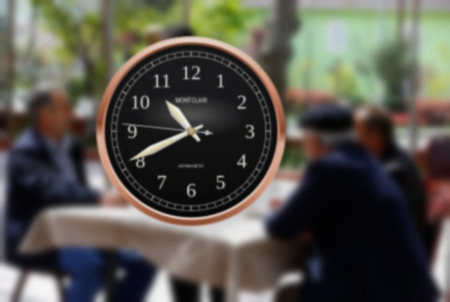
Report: h=10 m=40 s=46
